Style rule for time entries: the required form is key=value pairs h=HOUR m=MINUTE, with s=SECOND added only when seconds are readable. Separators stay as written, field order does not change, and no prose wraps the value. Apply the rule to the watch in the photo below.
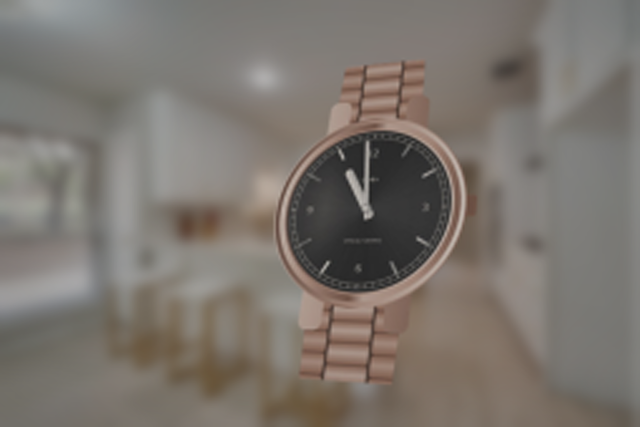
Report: h=10 m=59
